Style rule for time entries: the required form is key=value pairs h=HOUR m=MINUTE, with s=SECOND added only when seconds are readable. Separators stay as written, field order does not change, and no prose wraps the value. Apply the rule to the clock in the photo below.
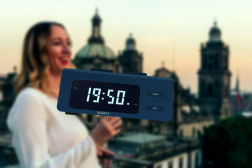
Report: h=19 m=50
